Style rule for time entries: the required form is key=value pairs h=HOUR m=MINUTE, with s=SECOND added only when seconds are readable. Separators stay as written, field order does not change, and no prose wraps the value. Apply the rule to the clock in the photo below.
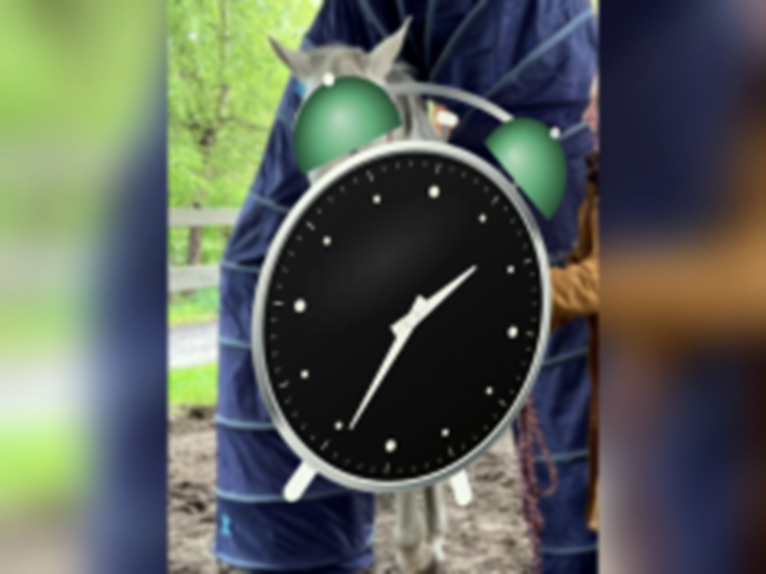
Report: h=1 m=34
